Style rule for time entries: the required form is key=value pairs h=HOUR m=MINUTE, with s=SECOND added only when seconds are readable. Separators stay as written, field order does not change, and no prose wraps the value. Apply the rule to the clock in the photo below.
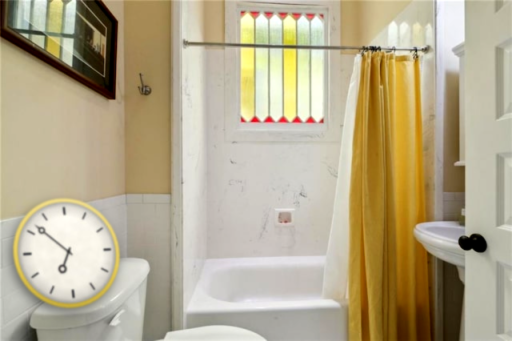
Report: h=6 m=52
